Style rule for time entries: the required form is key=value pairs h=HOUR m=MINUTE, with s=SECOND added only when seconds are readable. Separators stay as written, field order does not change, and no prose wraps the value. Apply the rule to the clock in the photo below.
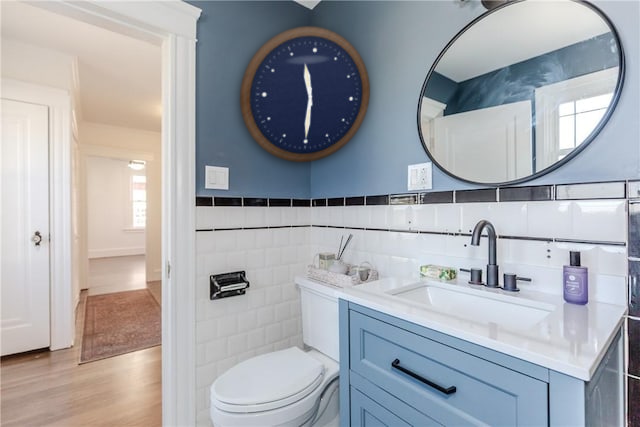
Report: h=11 m=30
